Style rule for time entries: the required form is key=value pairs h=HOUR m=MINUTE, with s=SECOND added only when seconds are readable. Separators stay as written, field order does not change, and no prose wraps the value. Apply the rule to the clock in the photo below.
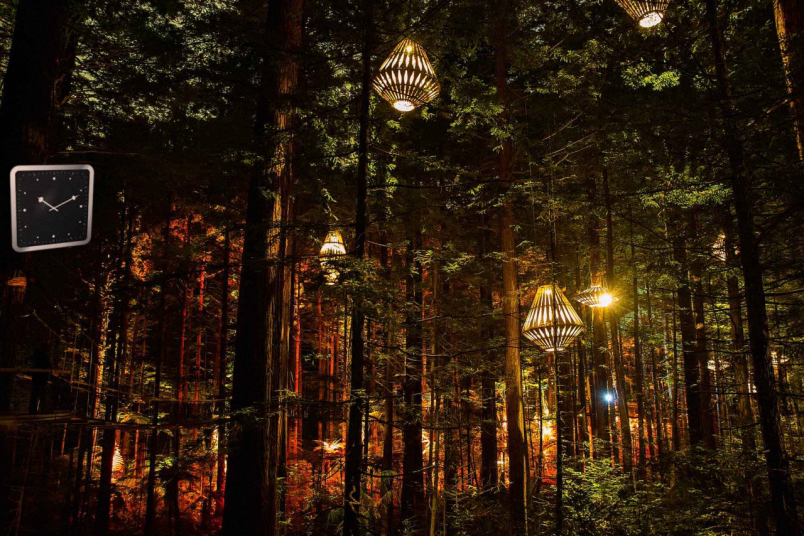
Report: h=10 m=11
